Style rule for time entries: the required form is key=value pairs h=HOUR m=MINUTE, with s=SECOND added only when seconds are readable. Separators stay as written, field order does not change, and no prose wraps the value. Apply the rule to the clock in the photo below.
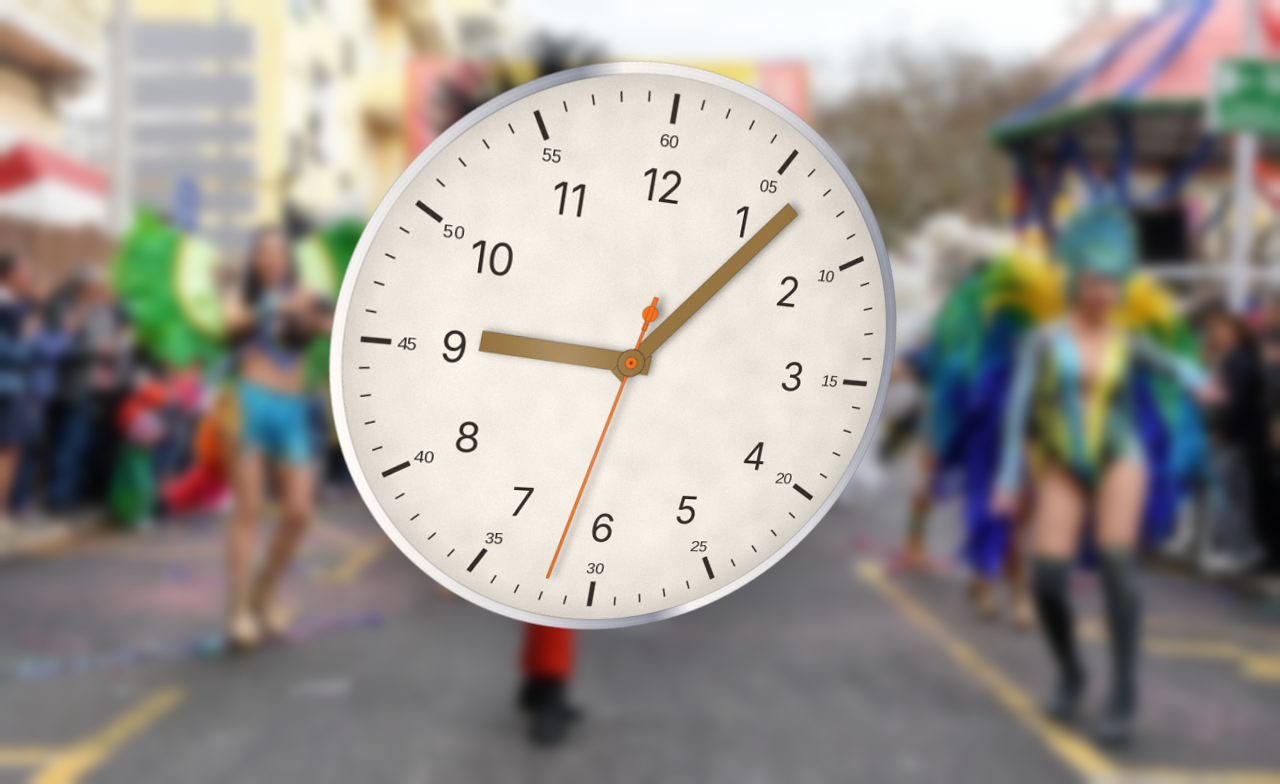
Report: h=9 m=6 s=32
